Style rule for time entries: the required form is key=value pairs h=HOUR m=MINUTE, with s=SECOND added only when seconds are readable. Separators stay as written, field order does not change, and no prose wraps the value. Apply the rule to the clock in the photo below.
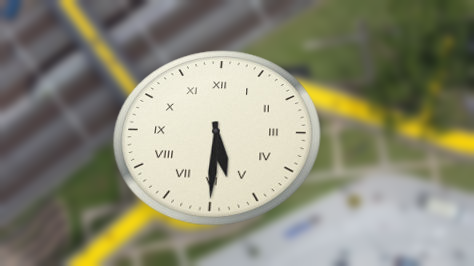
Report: h=5 m=30
